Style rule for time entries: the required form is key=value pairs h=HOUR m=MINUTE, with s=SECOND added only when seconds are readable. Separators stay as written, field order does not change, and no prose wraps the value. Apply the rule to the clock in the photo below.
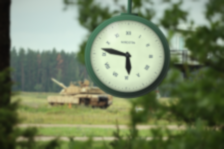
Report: h=5 m=47
